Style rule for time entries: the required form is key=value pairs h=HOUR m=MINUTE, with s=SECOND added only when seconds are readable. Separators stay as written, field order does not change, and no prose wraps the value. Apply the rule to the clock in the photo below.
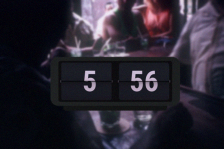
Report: h=5 m=56
